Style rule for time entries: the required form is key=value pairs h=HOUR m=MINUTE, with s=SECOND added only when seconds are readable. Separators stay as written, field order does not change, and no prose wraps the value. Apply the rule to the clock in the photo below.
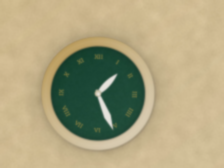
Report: h=1 m=26
